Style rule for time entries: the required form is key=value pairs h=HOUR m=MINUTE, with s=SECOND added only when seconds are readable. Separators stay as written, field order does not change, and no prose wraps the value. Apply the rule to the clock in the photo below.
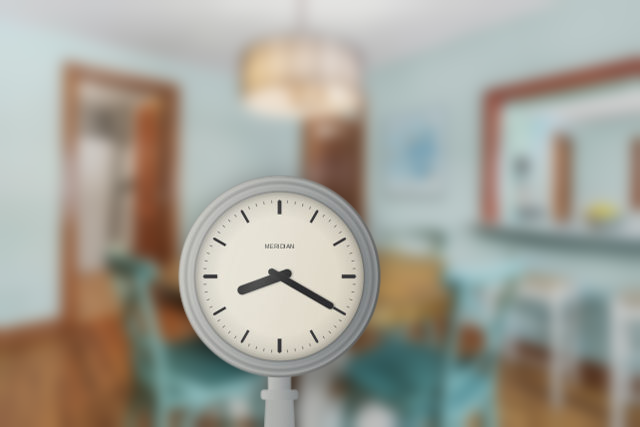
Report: h=8 m=20
